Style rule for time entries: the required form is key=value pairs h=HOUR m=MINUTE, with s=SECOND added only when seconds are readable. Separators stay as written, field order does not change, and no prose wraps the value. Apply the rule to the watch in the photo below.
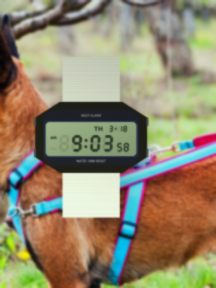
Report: h=9 m=3
